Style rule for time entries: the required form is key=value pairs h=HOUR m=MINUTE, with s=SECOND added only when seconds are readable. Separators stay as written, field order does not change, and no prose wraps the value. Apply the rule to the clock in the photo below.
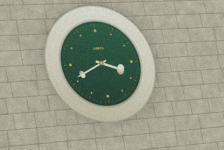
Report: h=3 m=41
